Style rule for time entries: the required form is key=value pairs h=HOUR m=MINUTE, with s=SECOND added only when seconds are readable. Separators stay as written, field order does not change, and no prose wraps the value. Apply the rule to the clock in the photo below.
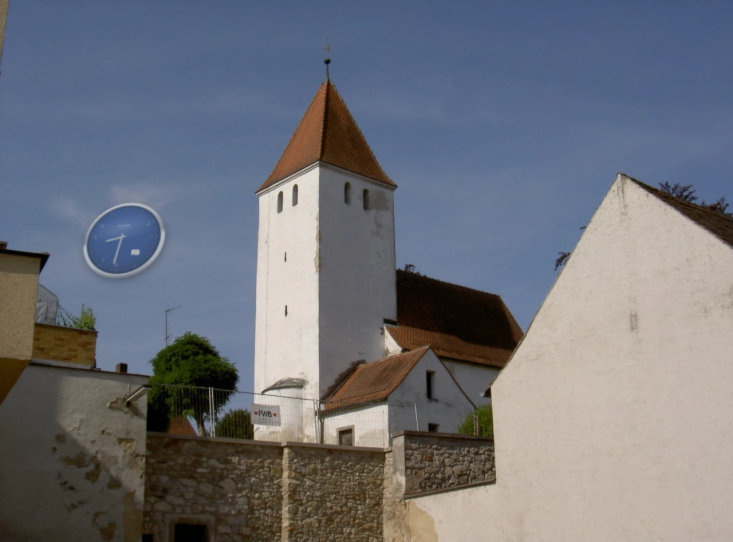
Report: h=8 m=31
